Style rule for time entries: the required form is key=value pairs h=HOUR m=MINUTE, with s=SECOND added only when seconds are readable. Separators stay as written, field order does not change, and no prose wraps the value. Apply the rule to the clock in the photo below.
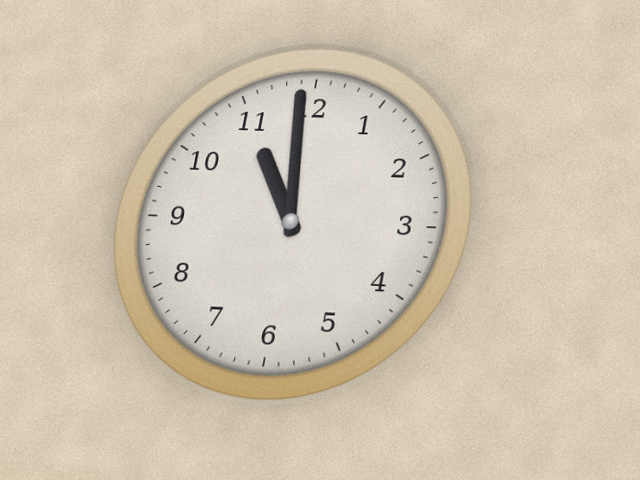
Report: h=10 m=59
